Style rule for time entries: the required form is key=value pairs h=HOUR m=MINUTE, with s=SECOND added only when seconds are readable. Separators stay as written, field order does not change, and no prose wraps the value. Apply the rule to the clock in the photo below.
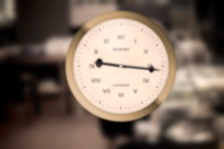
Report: h=9 m=16
